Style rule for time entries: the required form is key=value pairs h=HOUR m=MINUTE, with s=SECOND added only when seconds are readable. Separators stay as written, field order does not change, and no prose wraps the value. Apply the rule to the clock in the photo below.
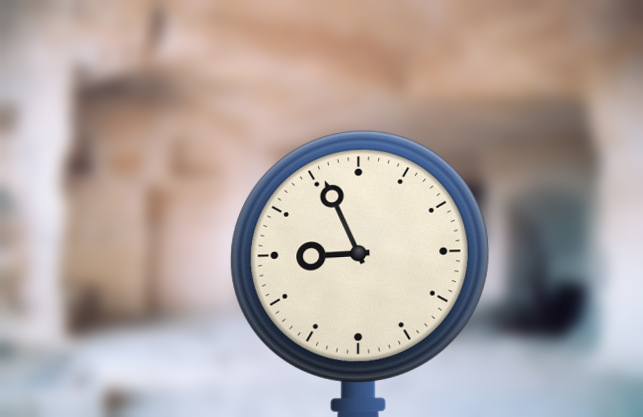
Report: h=8 m=56
